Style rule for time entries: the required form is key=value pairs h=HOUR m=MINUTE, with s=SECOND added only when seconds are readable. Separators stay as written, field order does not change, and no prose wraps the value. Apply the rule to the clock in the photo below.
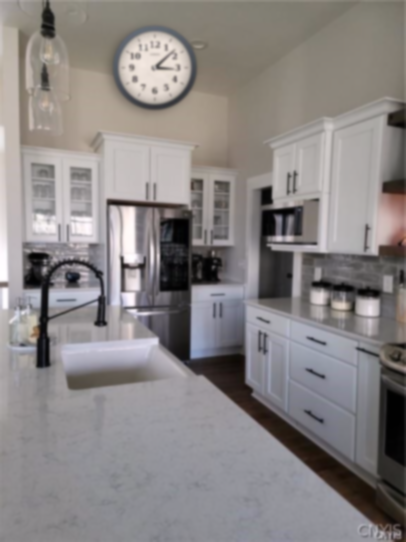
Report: h=3 m=8
